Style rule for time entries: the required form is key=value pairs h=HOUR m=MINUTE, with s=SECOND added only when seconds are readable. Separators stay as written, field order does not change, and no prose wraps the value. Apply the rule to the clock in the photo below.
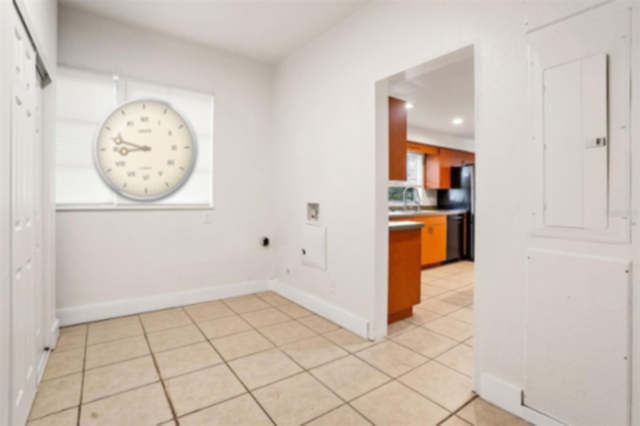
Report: h=8 m=48
